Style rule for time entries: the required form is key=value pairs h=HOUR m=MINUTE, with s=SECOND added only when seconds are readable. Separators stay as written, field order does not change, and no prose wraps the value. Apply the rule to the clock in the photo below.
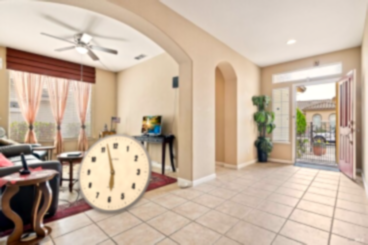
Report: h=5 m=57
